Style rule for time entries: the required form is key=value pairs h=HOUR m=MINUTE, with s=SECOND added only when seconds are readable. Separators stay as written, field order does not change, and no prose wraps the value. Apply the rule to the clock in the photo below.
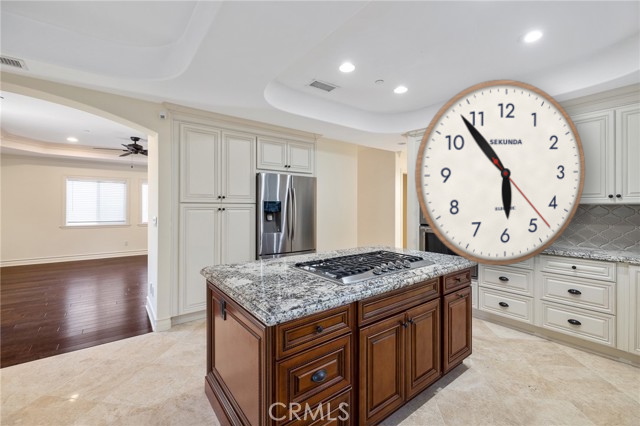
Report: h=5 m=53 s=23
